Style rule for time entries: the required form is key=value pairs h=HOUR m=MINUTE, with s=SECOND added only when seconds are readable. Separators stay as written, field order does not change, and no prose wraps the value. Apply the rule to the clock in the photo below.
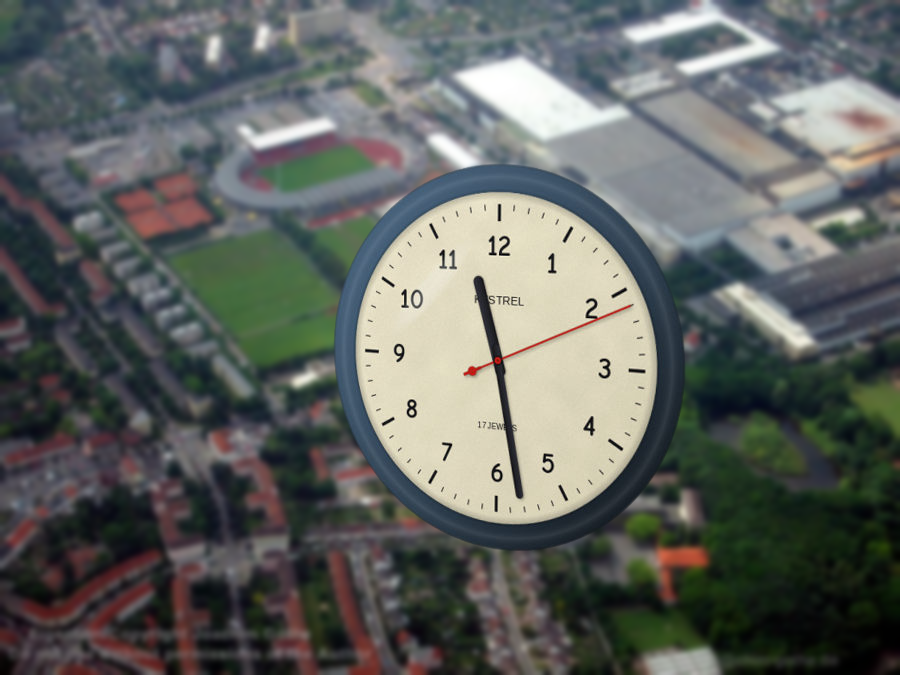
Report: h=11 m=28 s=11
